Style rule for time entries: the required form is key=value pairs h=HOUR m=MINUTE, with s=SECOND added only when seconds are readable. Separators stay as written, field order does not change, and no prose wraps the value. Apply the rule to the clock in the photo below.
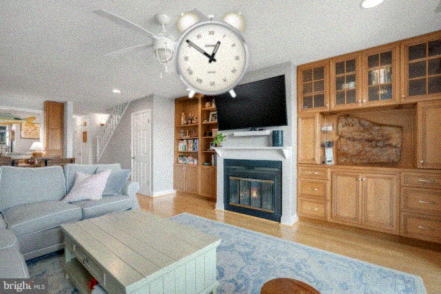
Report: h=12 m=51
